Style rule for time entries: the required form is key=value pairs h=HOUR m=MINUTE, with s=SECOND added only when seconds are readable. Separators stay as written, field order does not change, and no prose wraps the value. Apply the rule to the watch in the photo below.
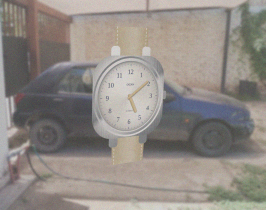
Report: h=5 m=9
